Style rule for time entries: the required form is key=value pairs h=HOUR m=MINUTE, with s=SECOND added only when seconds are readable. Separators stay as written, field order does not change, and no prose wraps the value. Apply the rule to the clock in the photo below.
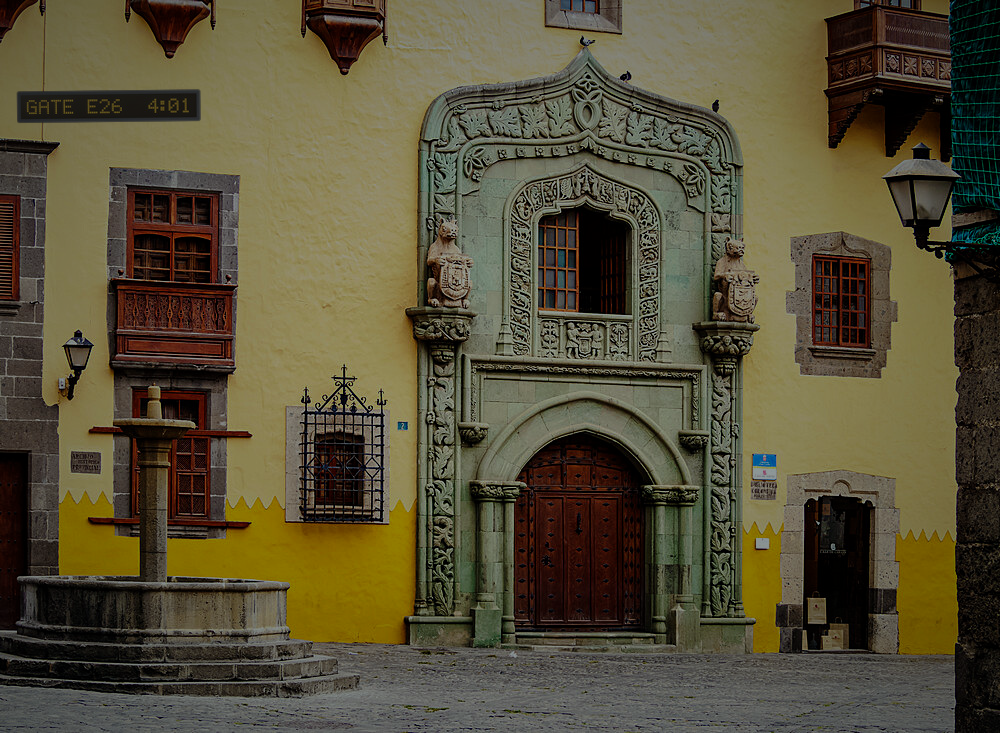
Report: h=4 m=1
